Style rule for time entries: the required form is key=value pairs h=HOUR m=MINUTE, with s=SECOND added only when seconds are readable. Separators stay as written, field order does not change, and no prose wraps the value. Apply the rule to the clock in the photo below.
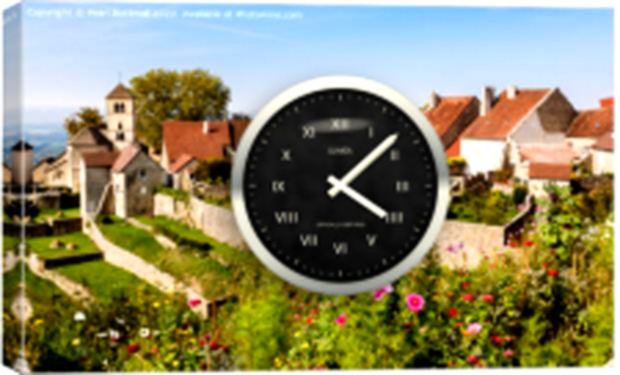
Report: h=4 m=8
